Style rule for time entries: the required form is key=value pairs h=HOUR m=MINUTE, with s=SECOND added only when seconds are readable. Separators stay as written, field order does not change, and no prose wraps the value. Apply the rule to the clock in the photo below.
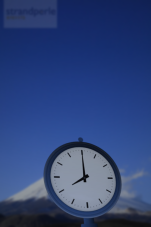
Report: h=8 m=0
